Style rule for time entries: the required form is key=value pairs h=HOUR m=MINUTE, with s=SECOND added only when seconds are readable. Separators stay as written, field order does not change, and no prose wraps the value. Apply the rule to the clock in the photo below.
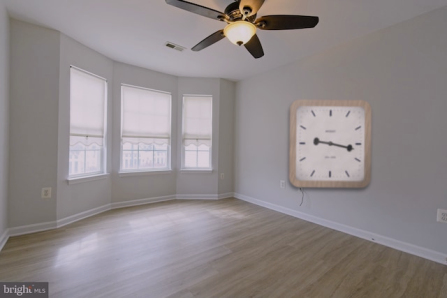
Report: h=9 m=17
